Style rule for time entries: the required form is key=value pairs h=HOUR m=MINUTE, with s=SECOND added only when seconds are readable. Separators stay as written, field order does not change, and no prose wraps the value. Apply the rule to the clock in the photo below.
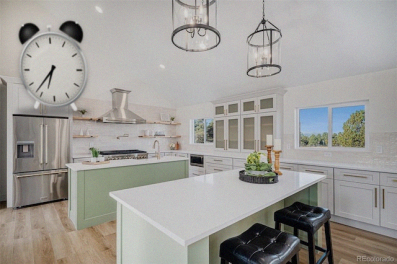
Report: h=6 m=37
